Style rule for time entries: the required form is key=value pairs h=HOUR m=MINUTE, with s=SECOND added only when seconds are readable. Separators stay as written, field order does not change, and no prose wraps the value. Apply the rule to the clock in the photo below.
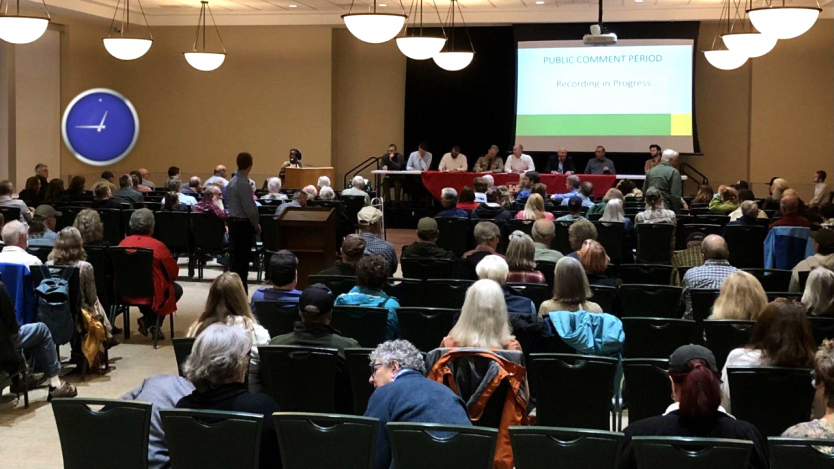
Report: h=12 m=45
